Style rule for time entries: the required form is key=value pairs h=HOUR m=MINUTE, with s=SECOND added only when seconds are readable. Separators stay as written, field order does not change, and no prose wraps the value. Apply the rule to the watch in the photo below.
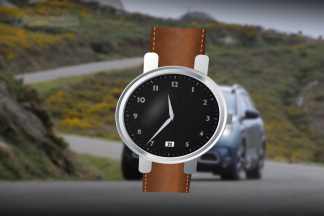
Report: h=11 m=36
